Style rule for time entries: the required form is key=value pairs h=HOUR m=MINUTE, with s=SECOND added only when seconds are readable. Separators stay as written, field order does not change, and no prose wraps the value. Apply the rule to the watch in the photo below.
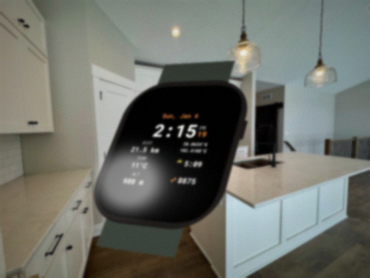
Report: h=2 m=15
